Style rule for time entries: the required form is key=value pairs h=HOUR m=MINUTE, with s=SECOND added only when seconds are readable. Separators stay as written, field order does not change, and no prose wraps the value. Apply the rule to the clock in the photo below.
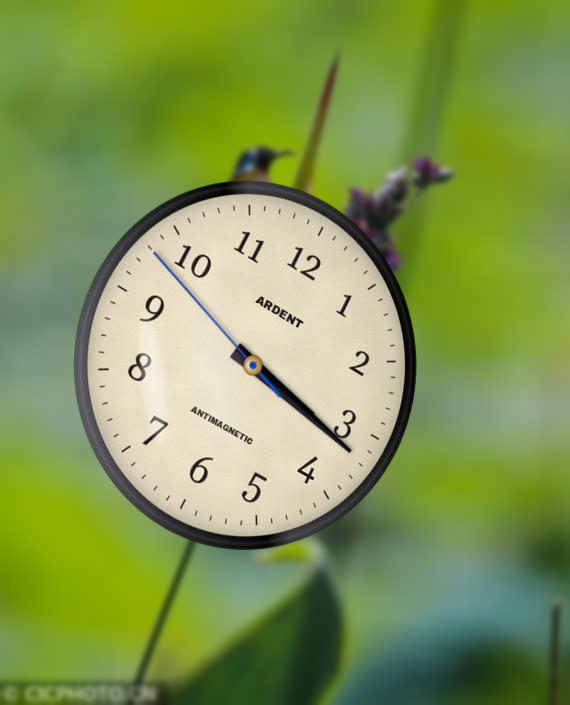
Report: h=3 m=16 s=48
